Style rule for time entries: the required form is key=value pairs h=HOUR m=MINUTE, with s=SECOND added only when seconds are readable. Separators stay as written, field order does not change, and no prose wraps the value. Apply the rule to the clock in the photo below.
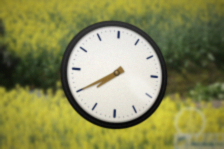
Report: h=7 m=40
